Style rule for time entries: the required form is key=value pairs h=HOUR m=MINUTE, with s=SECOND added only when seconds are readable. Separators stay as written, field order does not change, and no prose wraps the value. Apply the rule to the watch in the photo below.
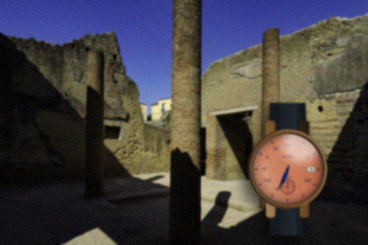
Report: h=6 m=34
